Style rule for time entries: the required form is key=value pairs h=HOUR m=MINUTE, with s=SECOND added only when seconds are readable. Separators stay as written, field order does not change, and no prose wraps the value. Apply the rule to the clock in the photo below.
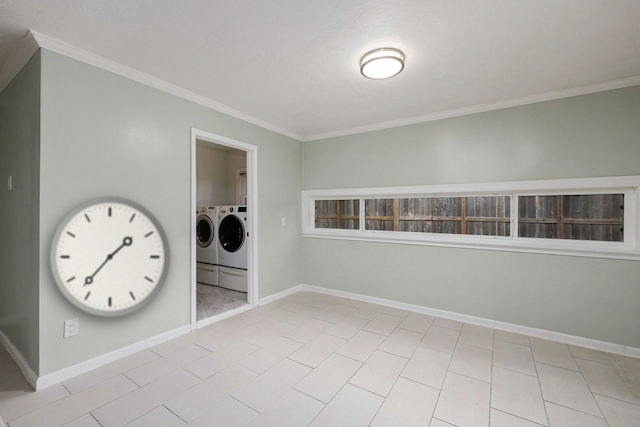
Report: h=1 m=37
